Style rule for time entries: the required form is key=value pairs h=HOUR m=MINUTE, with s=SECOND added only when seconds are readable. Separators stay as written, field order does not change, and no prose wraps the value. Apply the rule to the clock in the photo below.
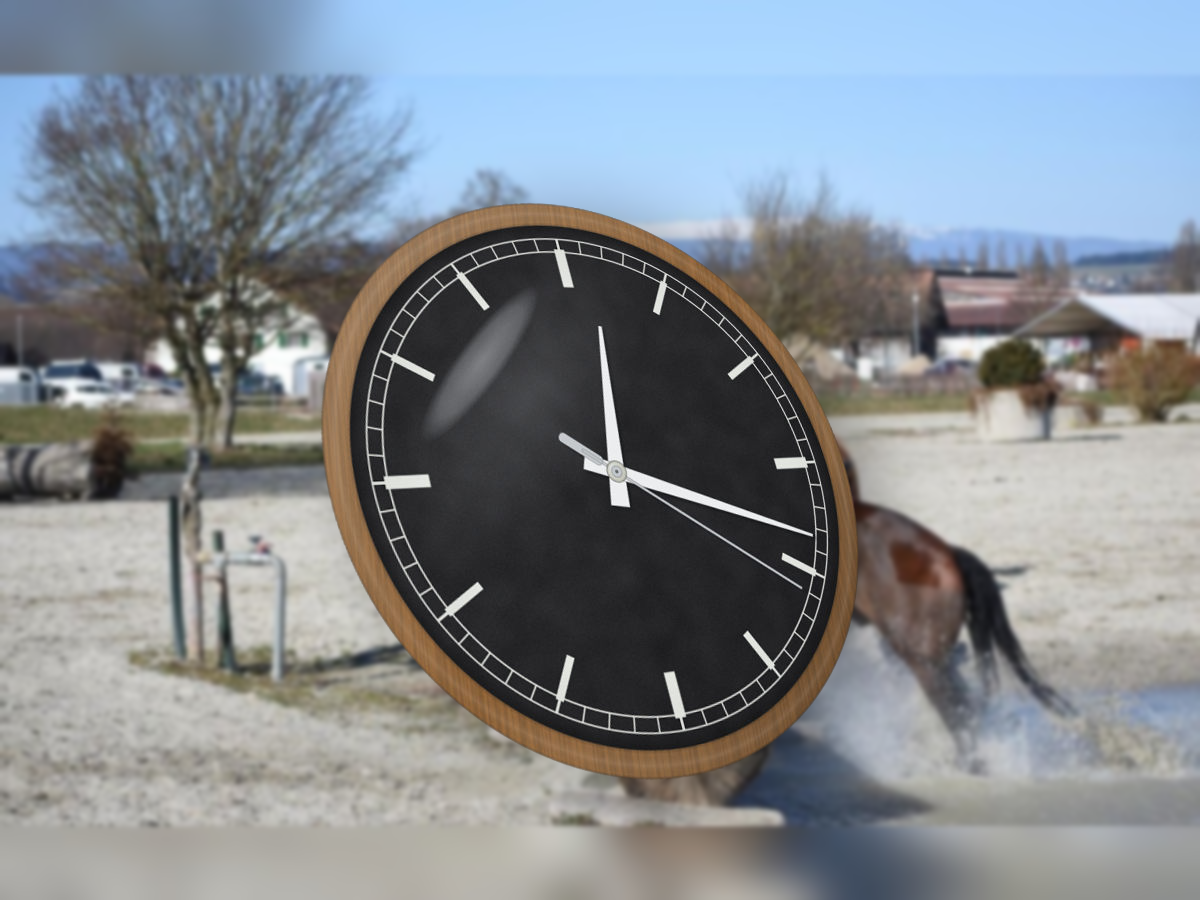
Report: h=12 m=18 s=21
